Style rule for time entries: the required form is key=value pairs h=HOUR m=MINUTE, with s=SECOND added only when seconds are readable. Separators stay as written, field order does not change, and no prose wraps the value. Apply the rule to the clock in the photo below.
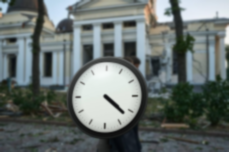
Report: h=4 m=22
